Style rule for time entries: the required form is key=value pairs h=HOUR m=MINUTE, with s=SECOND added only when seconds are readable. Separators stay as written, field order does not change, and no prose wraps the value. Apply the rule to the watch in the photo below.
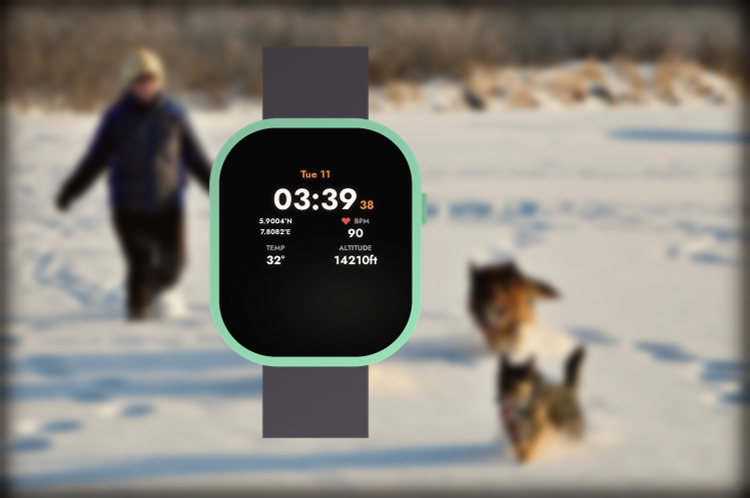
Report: h=3 m=39 s=38
